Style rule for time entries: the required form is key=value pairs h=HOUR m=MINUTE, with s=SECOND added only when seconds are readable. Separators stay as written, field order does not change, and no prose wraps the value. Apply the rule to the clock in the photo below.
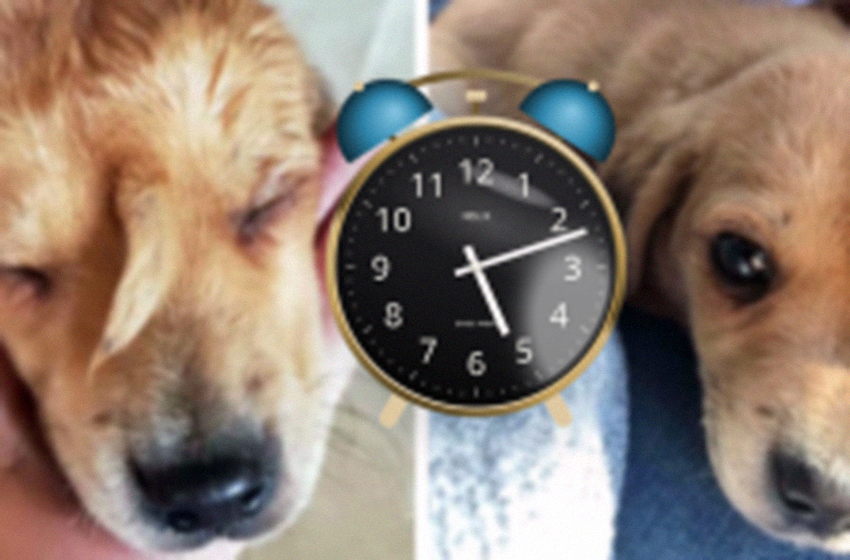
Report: h=5 m=12
